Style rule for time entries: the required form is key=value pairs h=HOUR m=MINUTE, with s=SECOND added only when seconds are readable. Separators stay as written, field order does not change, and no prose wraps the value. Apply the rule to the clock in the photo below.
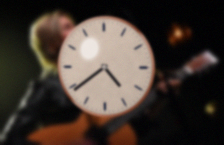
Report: h=4 m=39
